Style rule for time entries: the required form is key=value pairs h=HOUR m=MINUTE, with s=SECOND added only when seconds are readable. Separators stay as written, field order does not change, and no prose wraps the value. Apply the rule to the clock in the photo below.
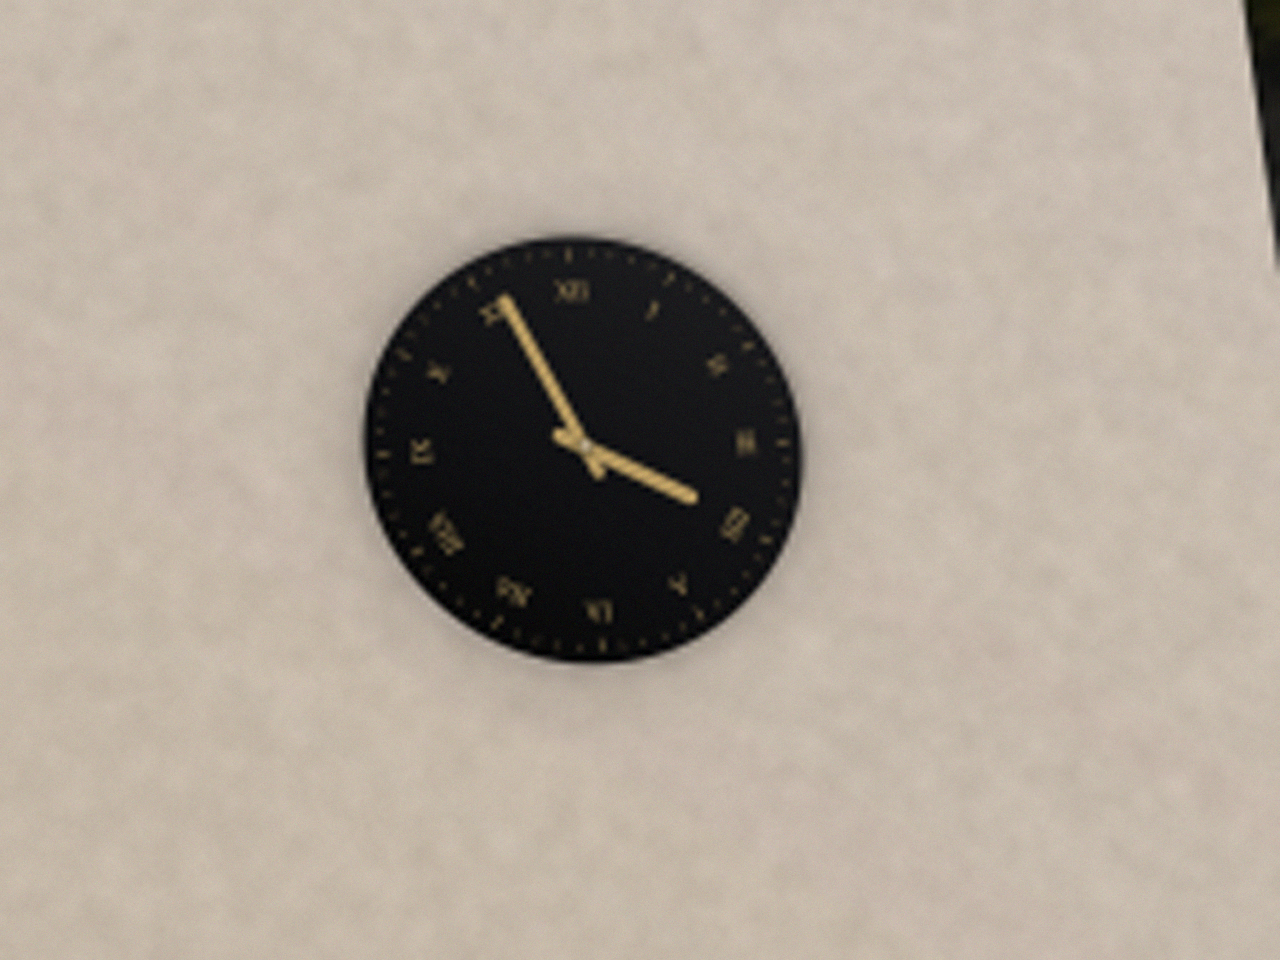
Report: h=3 m=56
